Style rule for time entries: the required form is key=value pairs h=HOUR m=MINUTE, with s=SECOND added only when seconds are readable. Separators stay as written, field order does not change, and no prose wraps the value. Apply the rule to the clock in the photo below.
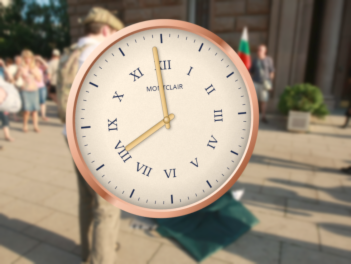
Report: h=7 m=59
